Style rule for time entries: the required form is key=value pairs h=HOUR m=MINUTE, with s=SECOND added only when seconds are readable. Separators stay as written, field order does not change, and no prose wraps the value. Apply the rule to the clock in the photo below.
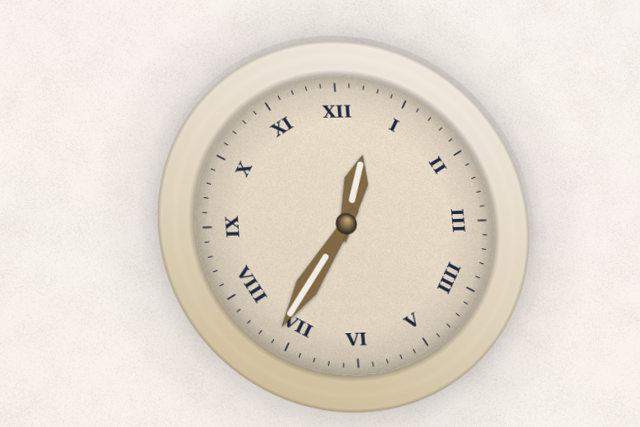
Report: h=12 m=36
